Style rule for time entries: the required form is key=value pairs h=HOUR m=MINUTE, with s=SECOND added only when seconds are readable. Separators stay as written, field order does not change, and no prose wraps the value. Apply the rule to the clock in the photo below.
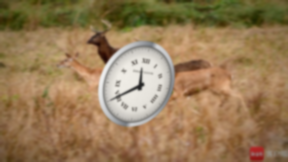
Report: h=11 m=40
